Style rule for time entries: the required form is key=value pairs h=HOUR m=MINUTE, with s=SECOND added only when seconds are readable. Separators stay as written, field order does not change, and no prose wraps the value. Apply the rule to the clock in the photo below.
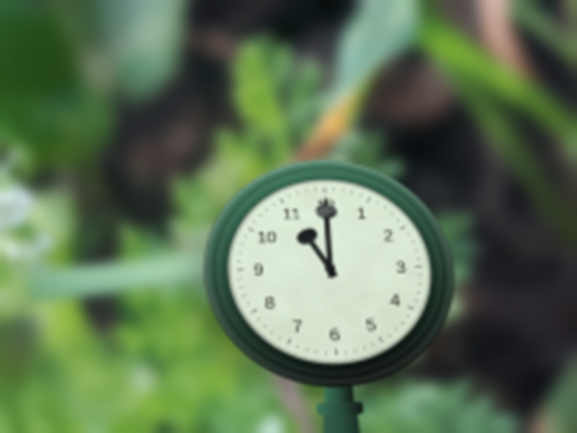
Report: h=11 m=0
